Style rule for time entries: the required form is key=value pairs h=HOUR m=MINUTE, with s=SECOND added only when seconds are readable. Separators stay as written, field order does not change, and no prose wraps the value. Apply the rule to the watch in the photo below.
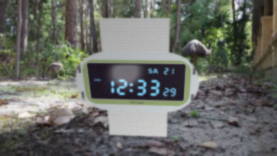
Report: h=12 m=33
